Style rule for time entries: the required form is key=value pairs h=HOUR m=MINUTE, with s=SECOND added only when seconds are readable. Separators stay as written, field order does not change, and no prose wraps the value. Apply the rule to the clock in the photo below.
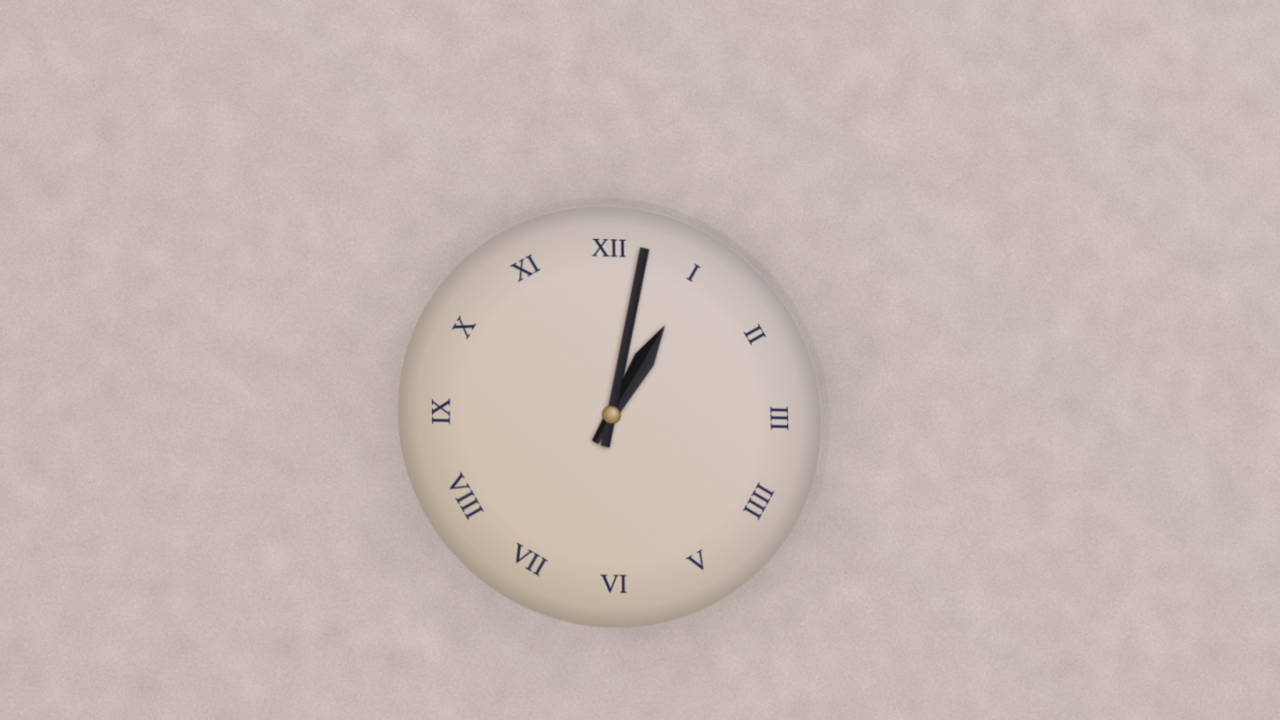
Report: h=1 m=2
